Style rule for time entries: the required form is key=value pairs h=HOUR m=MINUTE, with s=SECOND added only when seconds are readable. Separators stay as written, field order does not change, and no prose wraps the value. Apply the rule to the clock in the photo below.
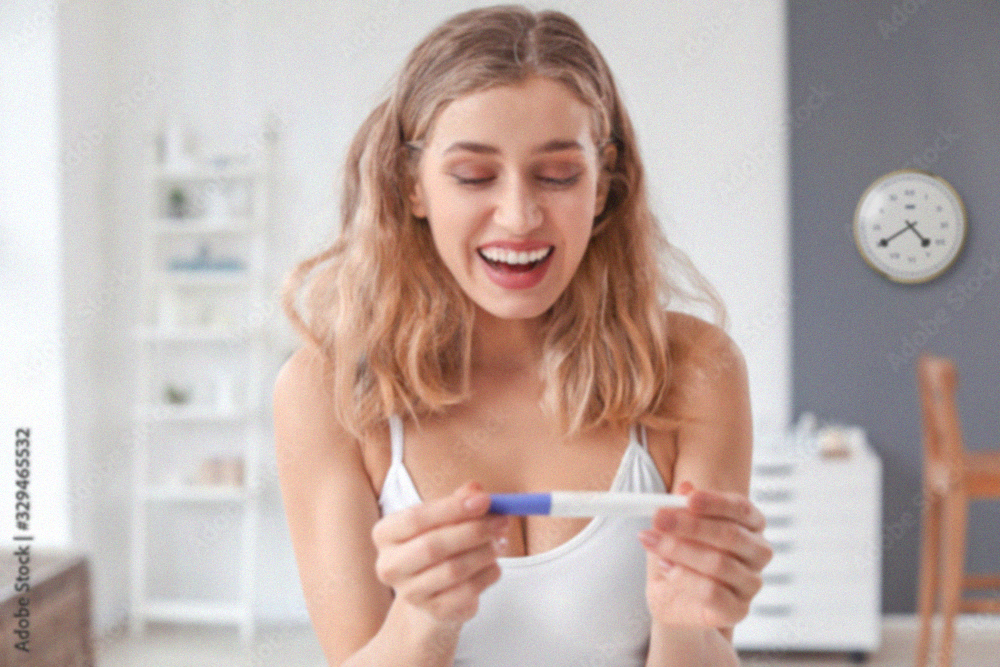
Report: h=4 m=40
